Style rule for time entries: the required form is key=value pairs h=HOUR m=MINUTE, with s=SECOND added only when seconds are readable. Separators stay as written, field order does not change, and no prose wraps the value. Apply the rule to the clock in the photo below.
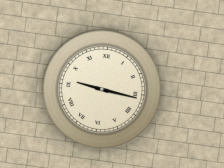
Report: h=9 m=16
